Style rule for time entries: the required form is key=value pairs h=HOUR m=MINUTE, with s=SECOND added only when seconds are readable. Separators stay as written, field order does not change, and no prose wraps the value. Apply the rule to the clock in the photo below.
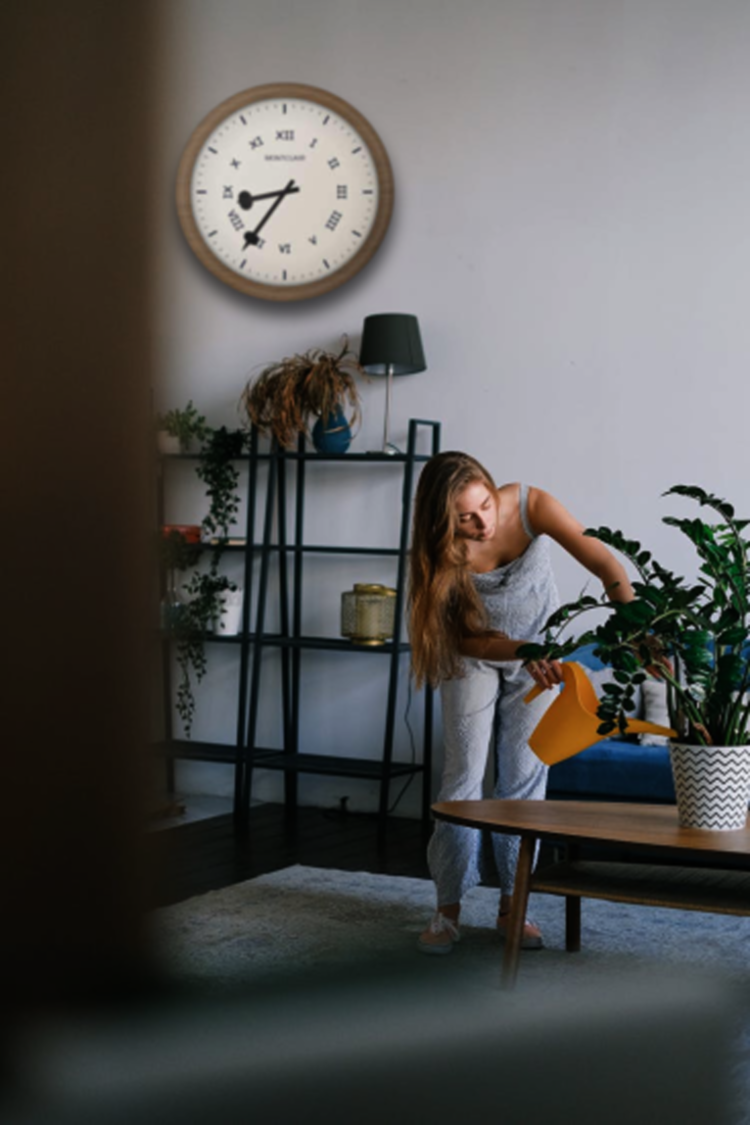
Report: h=8 m=36
